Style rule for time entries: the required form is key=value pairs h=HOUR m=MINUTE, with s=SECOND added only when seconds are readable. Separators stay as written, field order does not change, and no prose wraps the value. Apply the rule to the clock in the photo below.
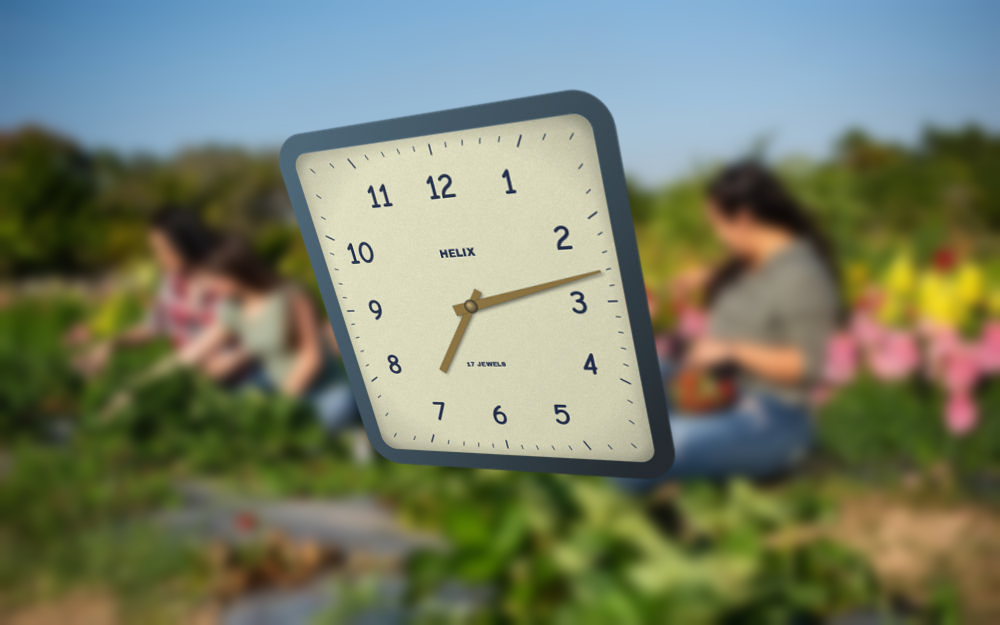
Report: h=7 m=13
